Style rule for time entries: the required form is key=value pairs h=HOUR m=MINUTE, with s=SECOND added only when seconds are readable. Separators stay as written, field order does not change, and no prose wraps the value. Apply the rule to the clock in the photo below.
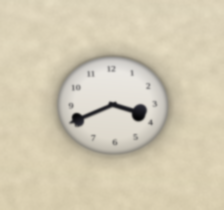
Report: h=3 m=41
